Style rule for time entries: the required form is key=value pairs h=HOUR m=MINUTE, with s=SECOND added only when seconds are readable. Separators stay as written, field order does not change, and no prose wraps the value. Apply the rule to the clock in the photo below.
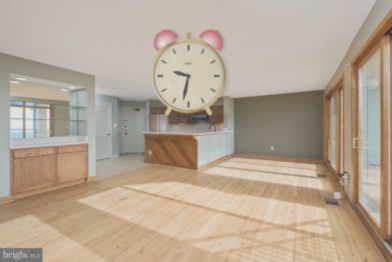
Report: h=9 m=32
